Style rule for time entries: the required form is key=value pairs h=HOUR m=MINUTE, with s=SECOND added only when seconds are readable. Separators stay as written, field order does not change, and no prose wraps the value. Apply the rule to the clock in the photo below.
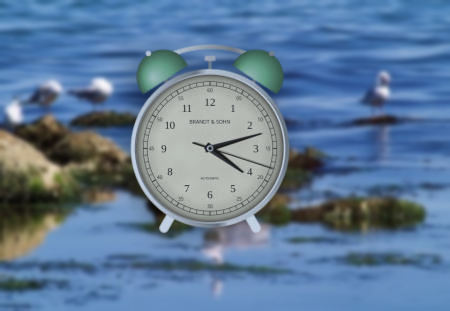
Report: h=4 m=12 s=18
